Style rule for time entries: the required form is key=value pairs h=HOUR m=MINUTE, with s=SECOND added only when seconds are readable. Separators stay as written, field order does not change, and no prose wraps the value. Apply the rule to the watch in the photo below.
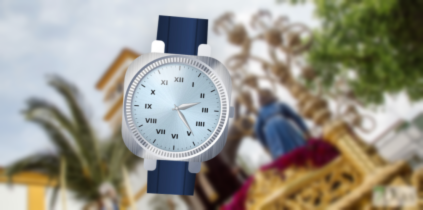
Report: h=2 m=24
